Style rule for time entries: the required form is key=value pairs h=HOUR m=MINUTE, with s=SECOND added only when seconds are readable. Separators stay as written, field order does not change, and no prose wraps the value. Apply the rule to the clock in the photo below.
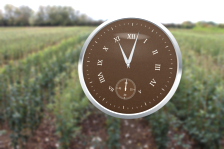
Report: h=11 m=2
